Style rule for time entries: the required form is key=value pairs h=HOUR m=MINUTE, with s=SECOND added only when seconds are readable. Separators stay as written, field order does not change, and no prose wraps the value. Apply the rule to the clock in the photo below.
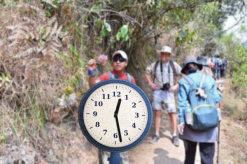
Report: h=12 m=28
